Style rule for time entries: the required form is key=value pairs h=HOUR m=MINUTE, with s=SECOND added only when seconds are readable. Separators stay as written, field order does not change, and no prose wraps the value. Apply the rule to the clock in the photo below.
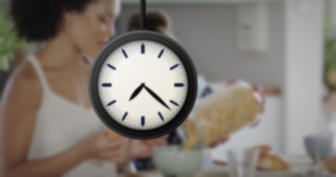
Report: h=7 m=22
